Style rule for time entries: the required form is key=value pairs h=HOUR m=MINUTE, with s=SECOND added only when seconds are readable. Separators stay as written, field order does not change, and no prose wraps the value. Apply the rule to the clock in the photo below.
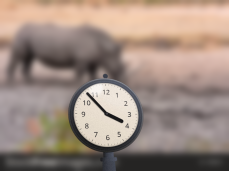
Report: h=3 m=53
